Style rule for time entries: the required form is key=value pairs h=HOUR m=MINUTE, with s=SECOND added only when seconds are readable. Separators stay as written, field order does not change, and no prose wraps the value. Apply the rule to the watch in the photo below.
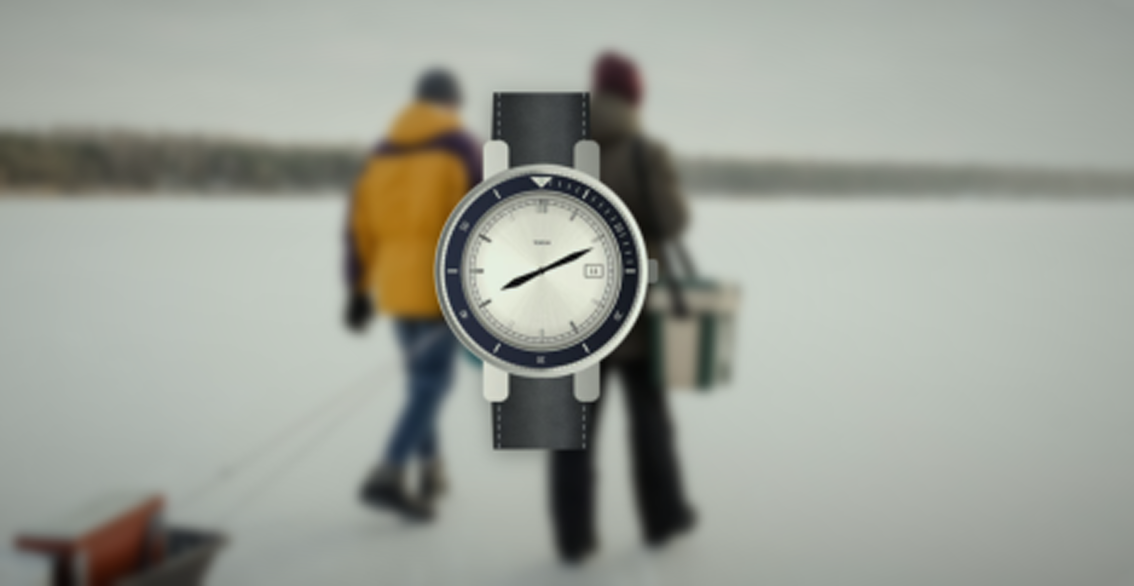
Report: h=8 m=11
